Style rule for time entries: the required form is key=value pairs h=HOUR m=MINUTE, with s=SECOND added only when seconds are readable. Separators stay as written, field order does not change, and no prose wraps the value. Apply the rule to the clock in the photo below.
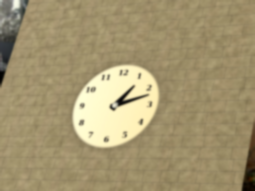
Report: h=1 m=12
